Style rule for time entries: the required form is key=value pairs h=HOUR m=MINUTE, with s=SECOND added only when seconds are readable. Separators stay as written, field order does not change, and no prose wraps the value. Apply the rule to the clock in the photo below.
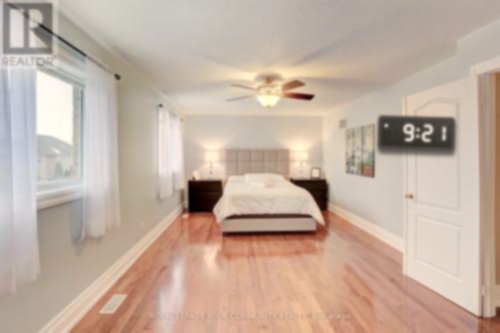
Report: h=9 m=21
